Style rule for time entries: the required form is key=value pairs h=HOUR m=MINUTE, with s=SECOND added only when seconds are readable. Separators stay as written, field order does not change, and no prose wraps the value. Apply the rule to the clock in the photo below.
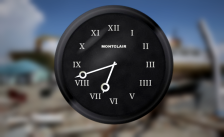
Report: h=6 m=42
